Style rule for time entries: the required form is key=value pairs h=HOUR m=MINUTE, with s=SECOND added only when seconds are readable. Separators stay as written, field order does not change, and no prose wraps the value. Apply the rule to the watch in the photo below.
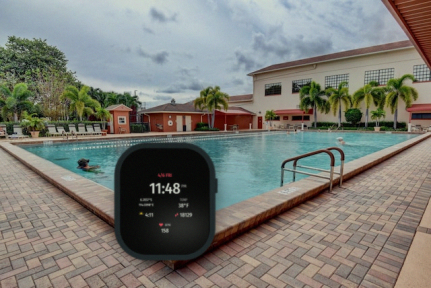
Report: h=11 m=48
